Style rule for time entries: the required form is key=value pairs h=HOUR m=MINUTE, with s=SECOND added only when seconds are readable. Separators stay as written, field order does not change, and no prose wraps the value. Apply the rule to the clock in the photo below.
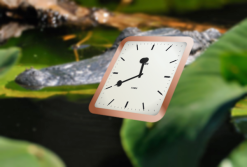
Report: h=11 m=40
